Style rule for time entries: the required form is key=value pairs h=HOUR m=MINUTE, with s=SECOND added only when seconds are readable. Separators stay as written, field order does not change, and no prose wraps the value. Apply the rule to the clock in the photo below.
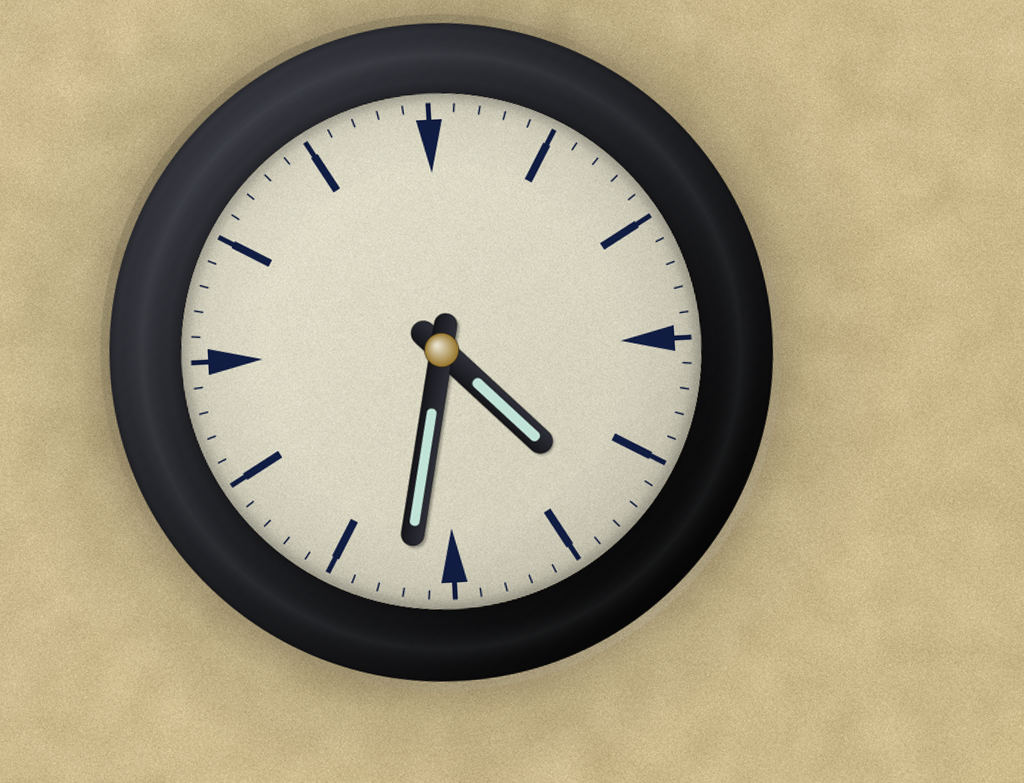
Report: h=4 m=32
